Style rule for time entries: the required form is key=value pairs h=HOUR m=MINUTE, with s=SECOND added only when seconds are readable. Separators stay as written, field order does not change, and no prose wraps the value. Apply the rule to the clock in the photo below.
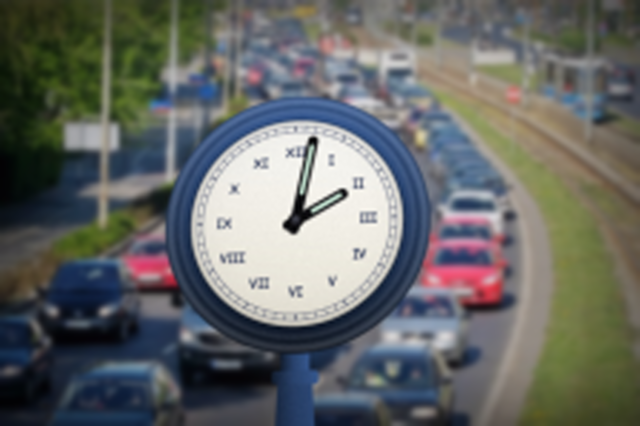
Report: h=2 m=2
